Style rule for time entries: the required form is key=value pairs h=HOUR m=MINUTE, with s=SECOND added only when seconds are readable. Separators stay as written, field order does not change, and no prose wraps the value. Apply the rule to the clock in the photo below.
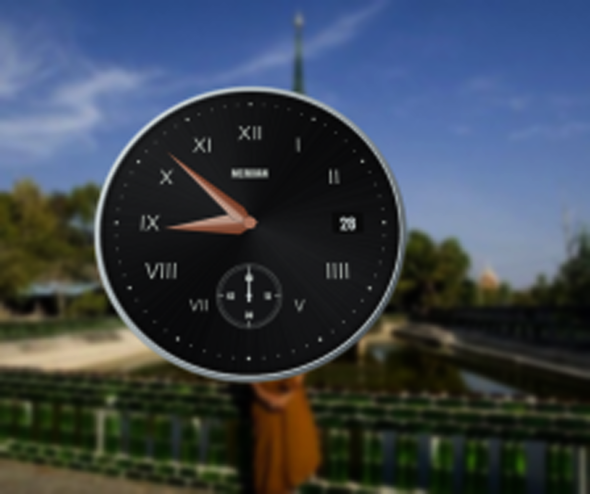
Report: h=8 m=52
